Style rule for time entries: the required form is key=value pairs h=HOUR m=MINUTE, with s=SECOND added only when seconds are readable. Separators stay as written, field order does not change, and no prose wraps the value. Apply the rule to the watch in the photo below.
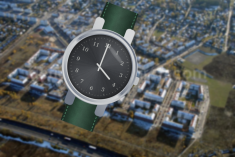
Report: h=4 m=0
